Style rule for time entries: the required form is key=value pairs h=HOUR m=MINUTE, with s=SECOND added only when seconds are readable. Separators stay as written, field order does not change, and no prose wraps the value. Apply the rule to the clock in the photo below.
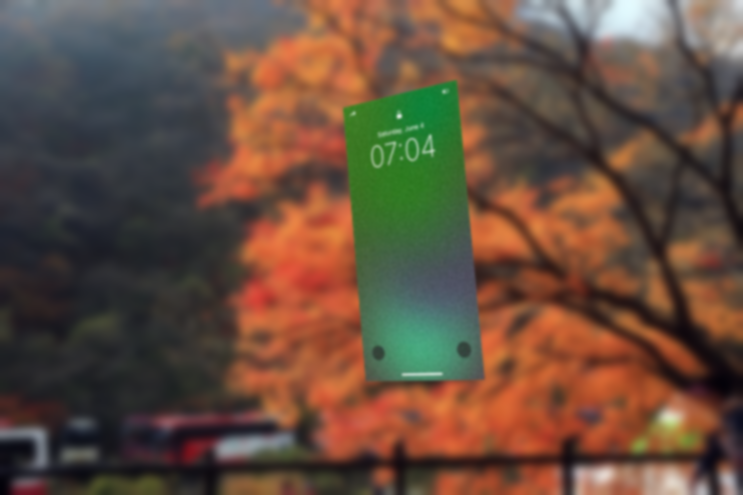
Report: h=7 m=4
